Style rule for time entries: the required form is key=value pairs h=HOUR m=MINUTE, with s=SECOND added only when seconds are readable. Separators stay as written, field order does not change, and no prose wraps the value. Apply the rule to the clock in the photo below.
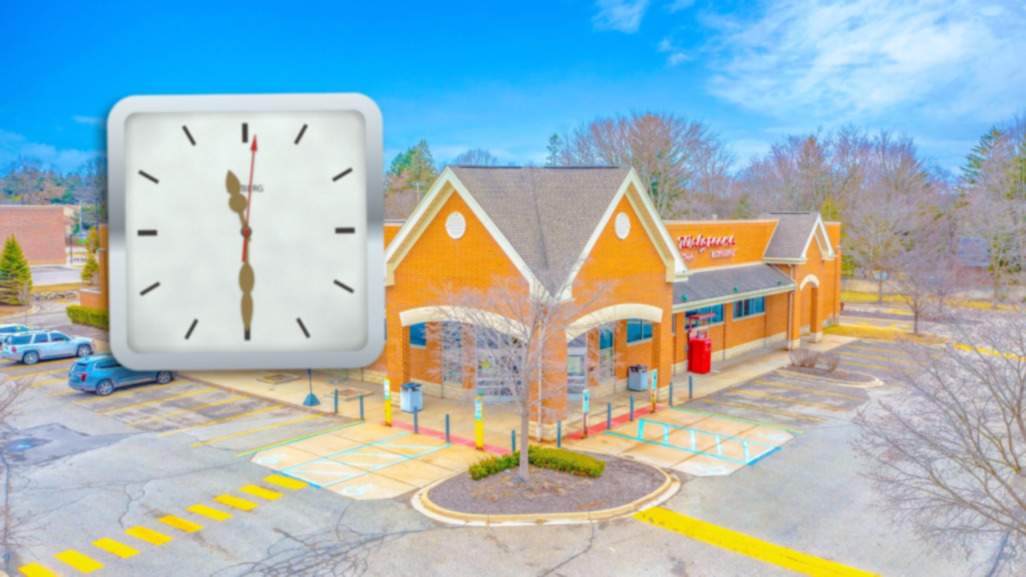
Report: h=11 m=30 s=1
